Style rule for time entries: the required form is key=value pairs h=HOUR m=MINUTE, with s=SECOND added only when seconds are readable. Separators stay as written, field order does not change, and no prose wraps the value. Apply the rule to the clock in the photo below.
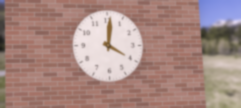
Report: h=4 m=1
